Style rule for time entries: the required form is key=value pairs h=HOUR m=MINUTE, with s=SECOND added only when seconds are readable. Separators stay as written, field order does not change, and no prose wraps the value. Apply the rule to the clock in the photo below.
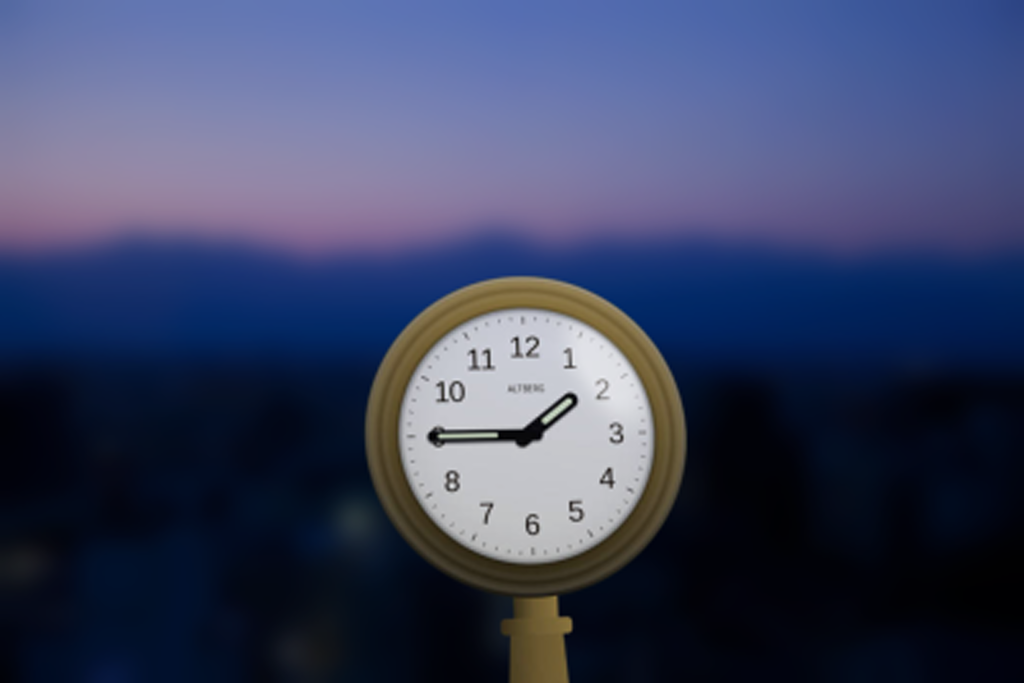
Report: h=1 m=45
